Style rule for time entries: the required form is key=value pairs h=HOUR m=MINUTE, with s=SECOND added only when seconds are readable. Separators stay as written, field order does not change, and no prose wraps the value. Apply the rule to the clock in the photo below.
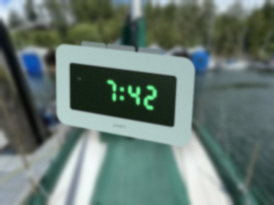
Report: h=7 m=42
